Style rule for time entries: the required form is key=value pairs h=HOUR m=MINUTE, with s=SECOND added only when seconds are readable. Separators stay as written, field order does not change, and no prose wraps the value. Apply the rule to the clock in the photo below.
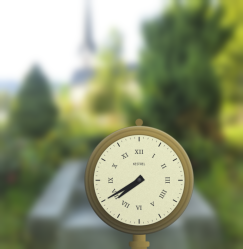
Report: h=7 m=40
